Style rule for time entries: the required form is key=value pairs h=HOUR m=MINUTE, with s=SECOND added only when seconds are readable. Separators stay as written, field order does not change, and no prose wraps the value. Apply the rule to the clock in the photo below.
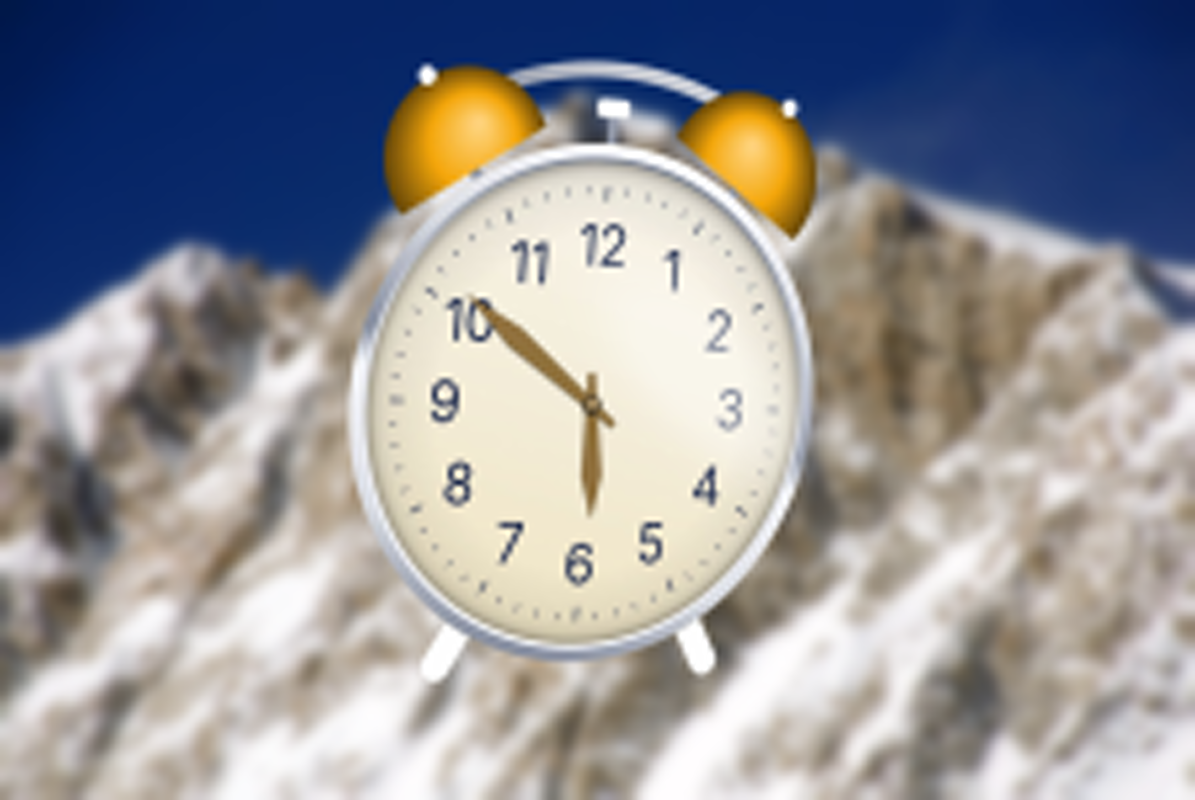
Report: h=5 m=51
